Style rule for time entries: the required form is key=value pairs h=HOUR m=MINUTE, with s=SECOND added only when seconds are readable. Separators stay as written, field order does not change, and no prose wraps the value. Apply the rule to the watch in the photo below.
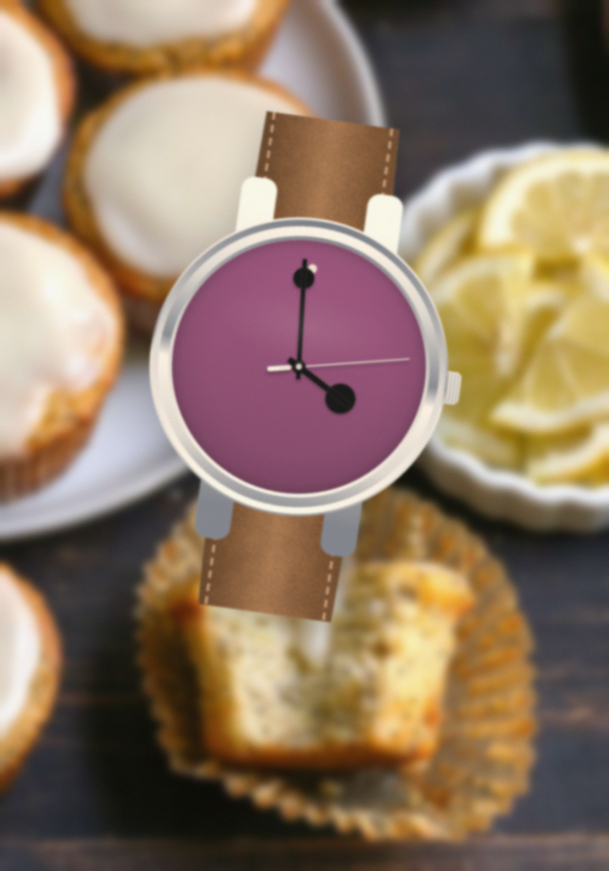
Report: h=3 m=59 s=13
